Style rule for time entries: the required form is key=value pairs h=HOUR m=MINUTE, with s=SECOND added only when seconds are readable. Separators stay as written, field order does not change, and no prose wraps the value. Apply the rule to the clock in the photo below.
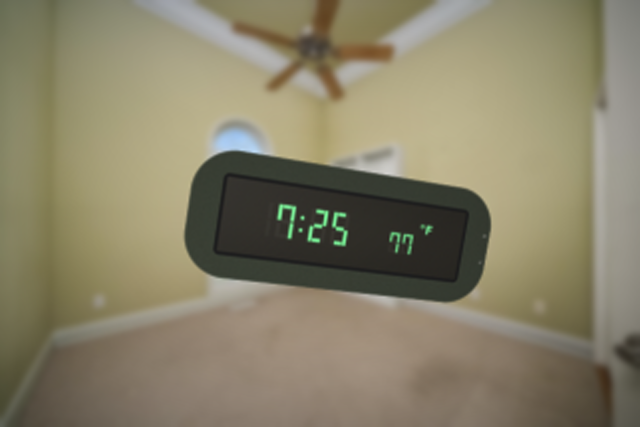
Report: h=7 m=25
